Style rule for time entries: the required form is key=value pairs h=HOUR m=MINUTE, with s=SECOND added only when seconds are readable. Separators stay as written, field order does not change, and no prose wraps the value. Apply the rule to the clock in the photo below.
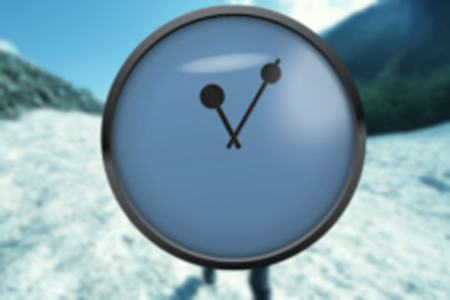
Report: h=11 m=5
